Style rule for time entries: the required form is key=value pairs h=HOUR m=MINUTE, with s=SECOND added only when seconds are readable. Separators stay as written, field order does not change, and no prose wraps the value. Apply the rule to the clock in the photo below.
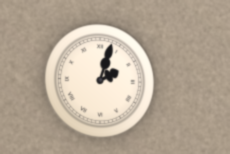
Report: h=2 m=3
